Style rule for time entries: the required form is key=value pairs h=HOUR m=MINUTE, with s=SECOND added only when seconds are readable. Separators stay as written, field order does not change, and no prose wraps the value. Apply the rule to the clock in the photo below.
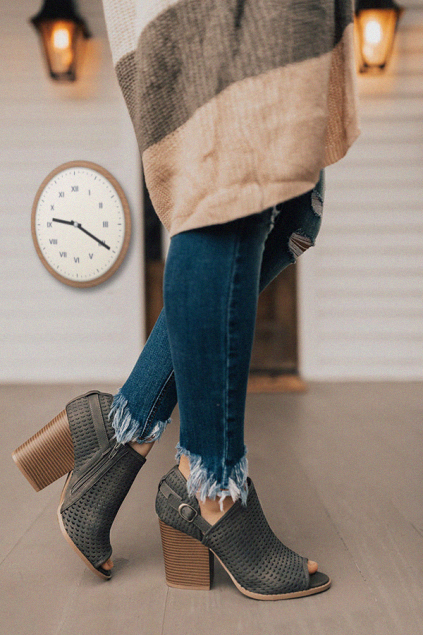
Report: h=9 m=20
